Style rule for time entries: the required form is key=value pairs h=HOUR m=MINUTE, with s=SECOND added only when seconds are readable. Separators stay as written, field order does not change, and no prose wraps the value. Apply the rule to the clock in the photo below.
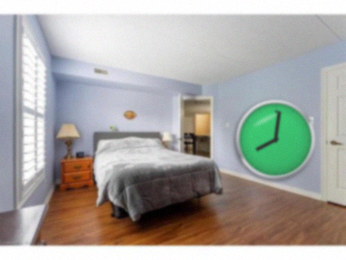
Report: h=8 m=1
